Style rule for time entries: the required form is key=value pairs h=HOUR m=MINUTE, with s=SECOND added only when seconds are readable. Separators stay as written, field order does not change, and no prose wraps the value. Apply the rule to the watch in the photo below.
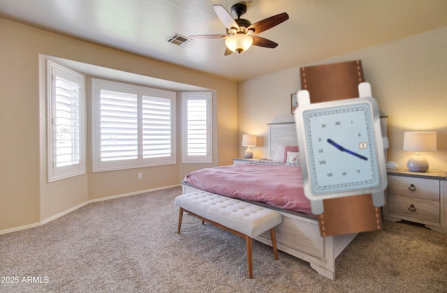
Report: h=10 m=20
